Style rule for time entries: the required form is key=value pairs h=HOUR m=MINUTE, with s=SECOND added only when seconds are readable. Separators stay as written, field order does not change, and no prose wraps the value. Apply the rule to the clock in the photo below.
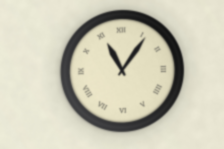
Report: h=11 m=6
